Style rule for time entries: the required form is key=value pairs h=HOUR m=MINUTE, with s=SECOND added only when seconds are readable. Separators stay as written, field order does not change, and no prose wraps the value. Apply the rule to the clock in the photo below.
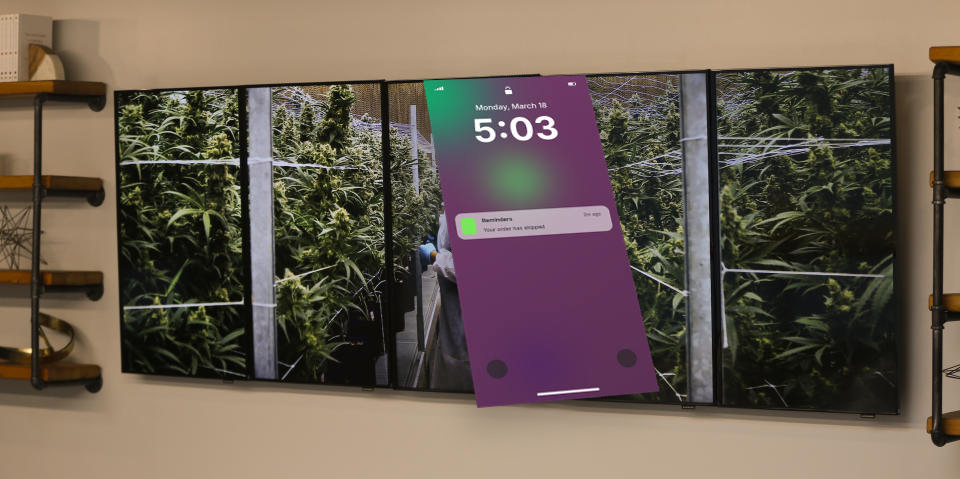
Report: h=5 m=3
